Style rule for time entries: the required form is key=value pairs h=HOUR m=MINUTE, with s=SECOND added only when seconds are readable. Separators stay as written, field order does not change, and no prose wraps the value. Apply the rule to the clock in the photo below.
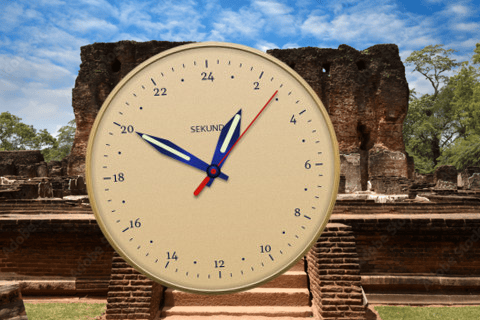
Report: h=1 m=50 s=7
